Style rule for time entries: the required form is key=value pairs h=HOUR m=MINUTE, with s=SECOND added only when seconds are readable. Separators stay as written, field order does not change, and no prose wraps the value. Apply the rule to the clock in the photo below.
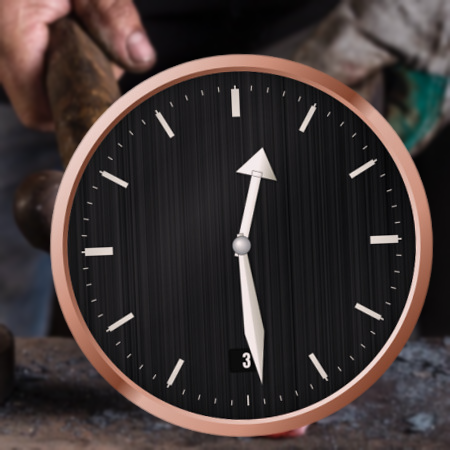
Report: h=12 m=29
